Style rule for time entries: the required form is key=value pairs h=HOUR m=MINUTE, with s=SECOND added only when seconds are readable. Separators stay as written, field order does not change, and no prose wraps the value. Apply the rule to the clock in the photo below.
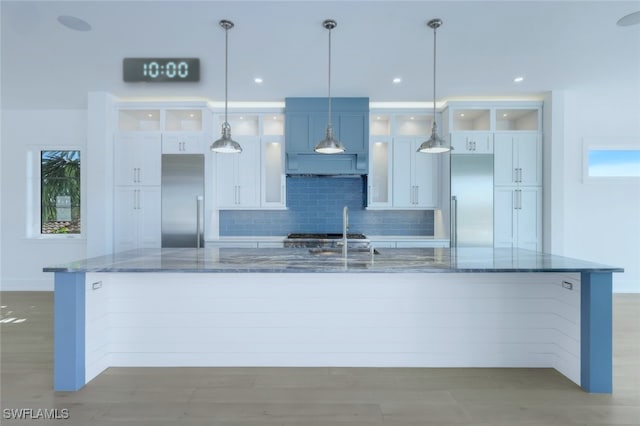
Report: h=10 m=0
